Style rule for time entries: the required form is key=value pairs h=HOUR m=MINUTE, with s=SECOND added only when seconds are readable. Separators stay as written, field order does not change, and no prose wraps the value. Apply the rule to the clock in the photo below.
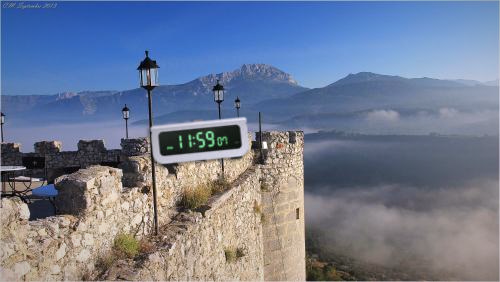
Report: h=11 m=59
